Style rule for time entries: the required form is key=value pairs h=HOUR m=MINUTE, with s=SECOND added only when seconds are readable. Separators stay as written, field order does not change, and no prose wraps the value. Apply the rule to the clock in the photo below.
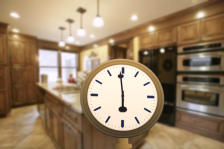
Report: h=5 m=59
